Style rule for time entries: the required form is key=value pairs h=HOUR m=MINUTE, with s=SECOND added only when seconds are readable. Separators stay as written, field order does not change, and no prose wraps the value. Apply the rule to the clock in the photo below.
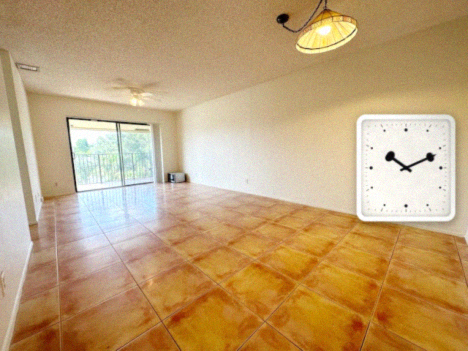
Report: h=10 m=11
